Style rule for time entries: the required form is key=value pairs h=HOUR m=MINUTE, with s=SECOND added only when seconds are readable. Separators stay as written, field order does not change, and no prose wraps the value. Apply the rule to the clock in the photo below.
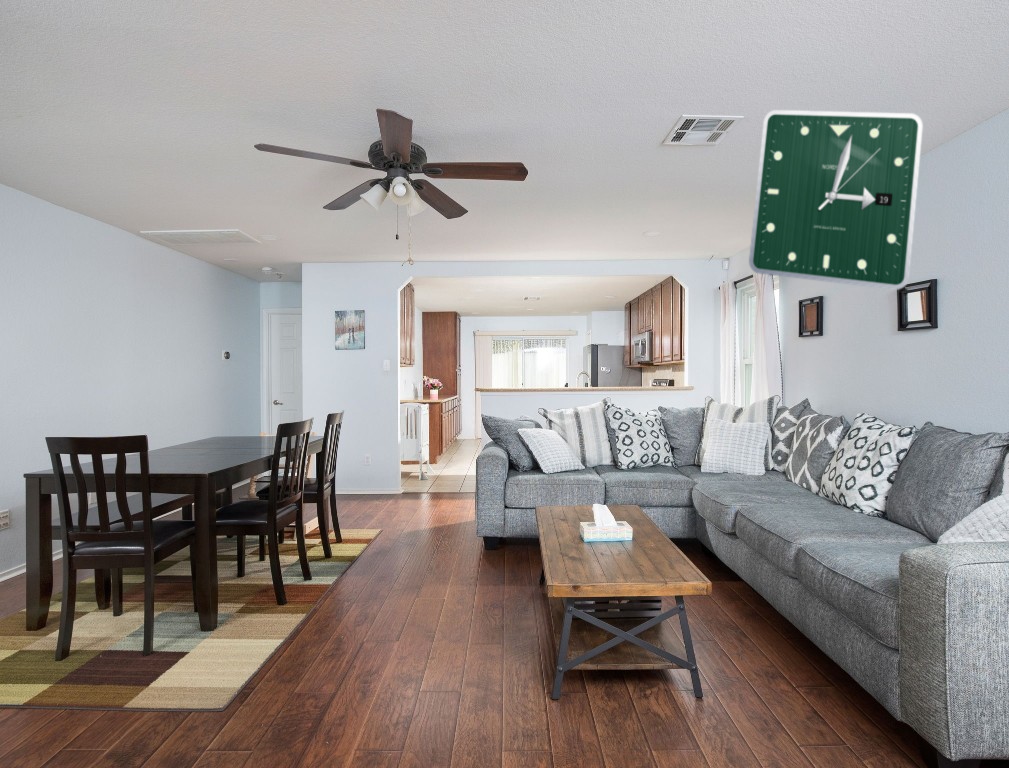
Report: h=3 m=2 s=7
